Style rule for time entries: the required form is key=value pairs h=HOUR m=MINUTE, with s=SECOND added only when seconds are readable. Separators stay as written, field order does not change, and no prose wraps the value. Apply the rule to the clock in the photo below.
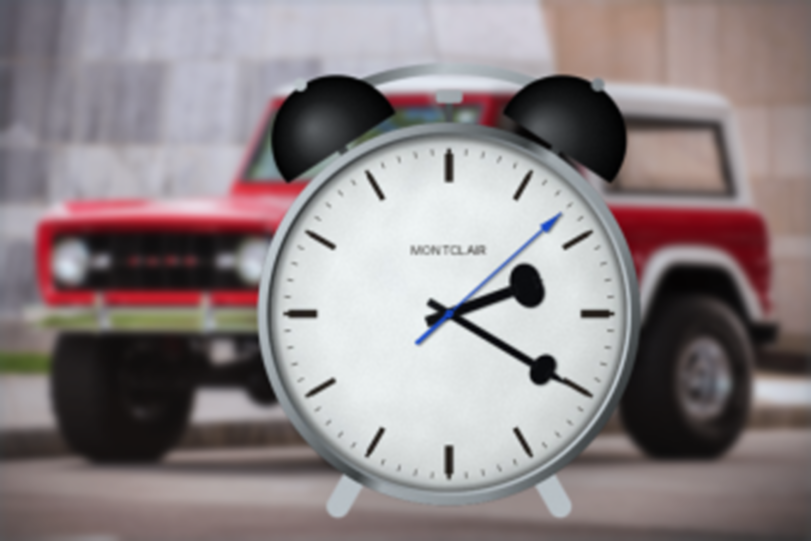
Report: h=2 m=20 s=8
